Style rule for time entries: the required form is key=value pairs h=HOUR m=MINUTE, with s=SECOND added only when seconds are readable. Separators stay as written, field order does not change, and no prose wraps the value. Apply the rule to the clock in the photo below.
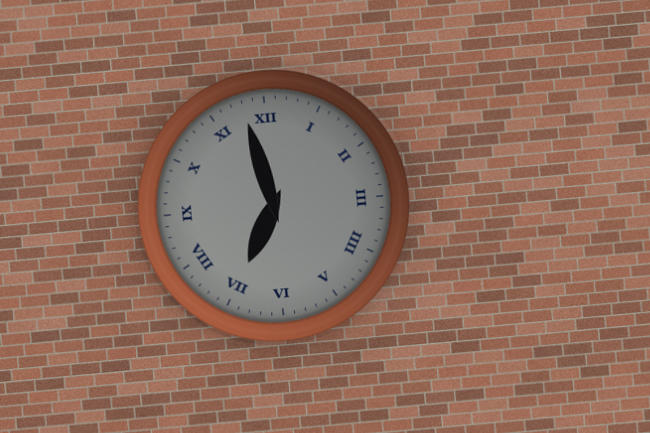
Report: h=6 m=58
